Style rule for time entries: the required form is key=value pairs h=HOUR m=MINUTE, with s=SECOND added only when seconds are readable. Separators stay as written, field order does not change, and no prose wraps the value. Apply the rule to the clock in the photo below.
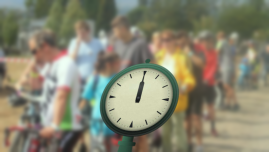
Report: h=12 m=0
